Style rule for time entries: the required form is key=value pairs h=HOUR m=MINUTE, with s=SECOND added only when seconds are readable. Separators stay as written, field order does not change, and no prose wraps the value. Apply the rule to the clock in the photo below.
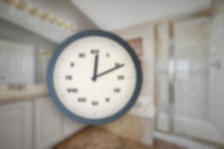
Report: h=12 m=11
